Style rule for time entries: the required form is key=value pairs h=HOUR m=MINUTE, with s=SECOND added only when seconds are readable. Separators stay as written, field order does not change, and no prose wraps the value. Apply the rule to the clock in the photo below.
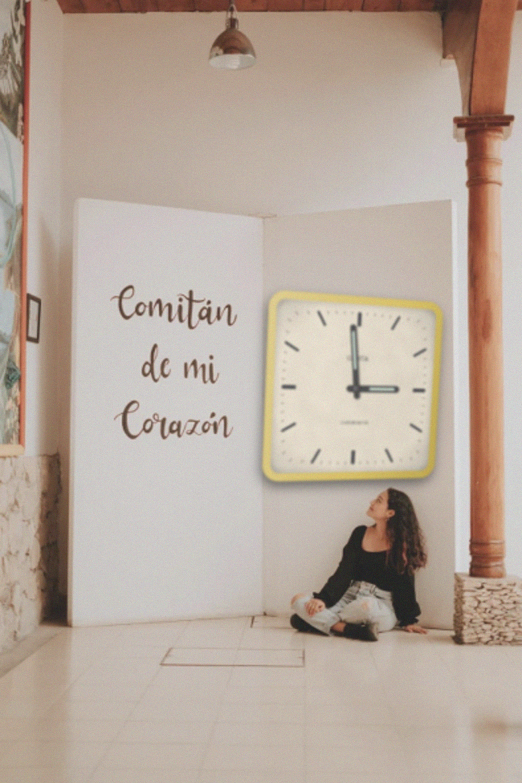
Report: h=2 m=59
